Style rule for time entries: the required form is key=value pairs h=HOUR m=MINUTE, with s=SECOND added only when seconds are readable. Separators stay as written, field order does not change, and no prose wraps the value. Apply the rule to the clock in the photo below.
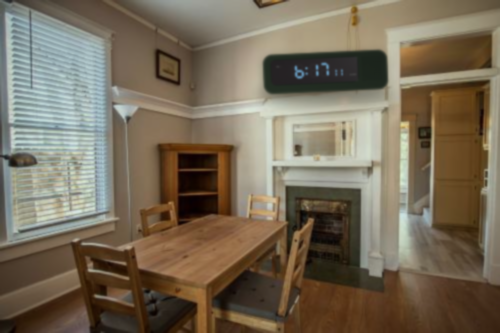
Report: h=6 m=17
